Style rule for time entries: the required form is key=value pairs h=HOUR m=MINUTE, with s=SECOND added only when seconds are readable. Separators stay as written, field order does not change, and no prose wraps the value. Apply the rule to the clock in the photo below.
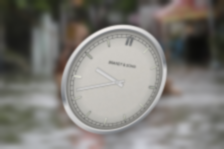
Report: h=9 m=42
